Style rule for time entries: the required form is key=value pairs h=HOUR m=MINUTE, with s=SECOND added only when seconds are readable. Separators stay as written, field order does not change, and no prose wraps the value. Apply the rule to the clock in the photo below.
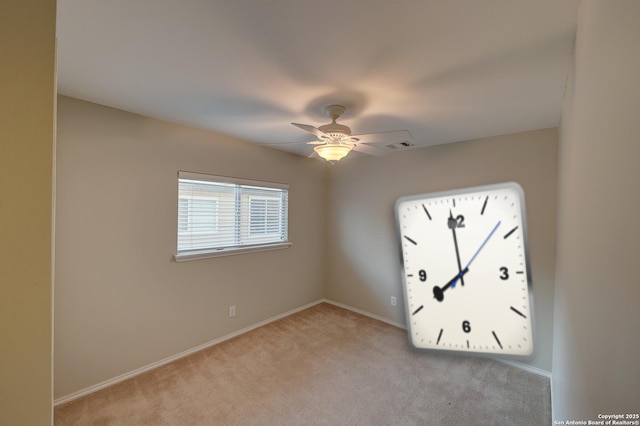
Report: h=7 m=59 s=8
